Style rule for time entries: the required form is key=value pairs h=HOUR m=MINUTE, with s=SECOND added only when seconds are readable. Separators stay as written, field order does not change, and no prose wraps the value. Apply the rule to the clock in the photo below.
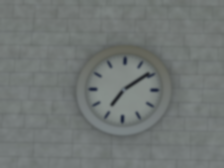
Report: h=7 m=9
